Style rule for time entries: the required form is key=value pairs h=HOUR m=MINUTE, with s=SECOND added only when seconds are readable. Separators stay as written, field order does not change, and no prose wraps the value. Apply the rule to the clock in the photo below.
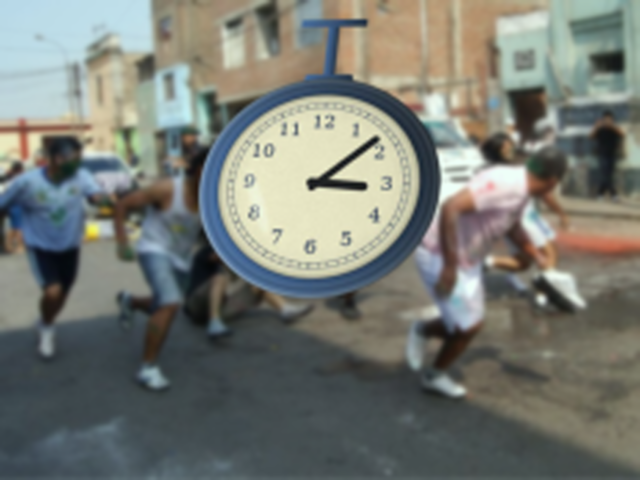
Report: h=3 m=8
